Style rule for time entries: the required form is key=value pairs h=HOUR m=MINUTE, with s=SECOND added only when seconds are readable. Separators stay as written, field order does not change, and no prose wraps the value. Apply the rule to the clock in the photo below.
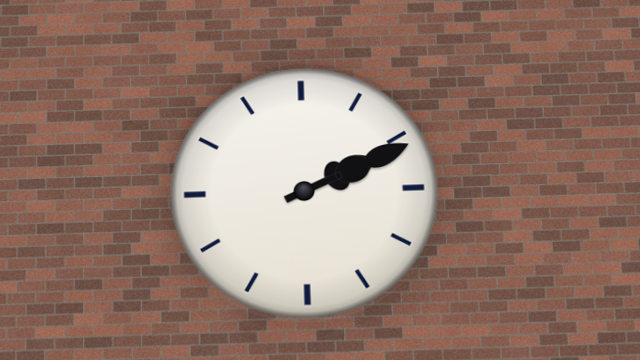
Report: h=2 m=11
